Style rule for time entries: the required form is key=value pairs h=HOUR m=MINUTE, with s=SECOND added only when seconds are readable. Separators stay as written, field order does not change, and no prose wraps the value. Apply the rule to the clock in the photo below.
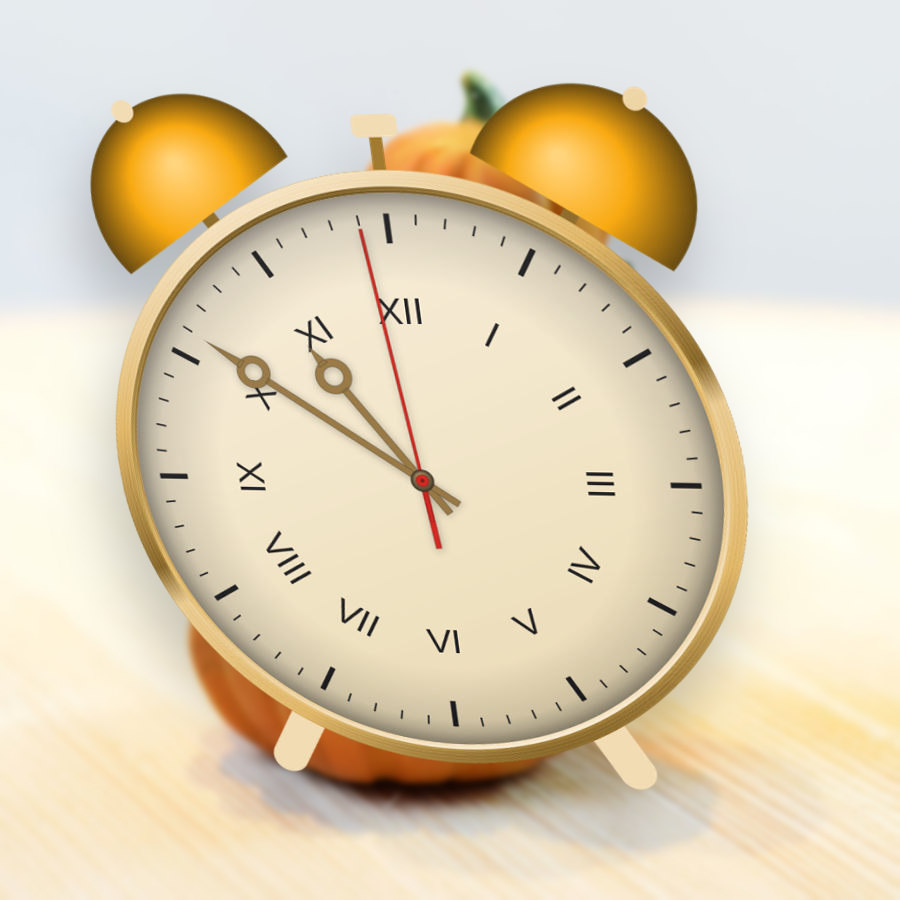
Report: h=10 m=50 s=59
